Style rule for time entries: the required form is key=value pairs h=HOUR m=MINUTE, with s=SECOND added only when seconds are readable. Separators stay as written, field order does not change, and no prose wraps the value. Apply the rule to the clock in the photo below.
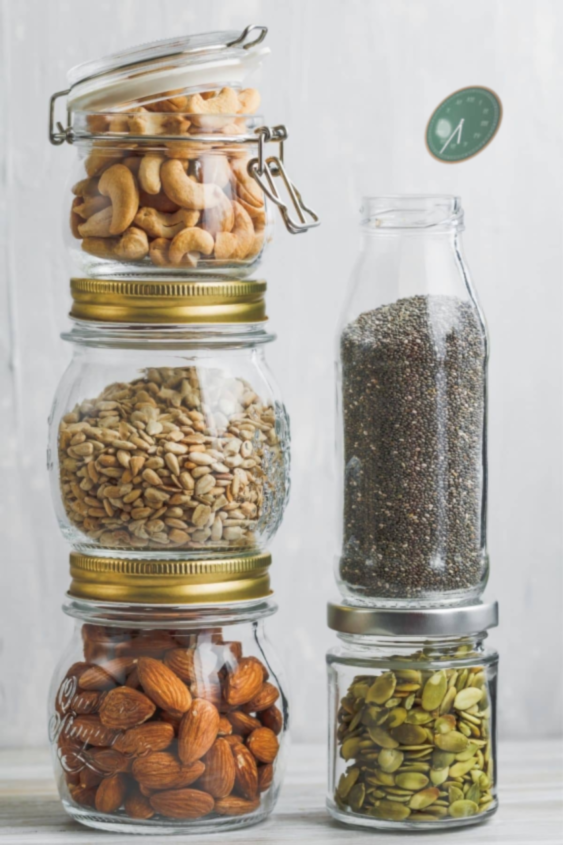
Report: h=5 m=33
